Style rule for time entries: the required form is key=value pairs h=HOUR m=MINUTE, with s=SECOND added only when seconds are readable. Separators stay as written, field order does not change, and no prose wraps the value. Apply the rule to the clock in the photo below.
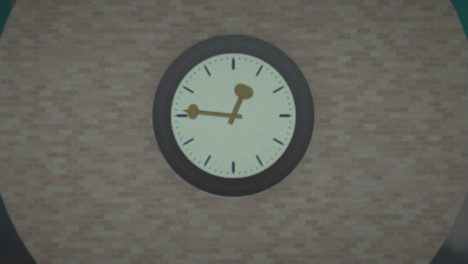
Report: h=12 m=46
